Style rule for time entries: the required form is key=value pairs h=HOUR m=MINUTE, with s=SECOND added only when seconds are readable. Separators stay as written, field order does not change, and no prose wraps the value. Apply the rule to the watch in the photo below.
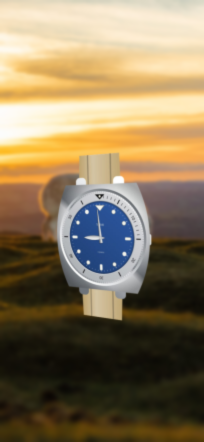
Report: h=8 m=59
